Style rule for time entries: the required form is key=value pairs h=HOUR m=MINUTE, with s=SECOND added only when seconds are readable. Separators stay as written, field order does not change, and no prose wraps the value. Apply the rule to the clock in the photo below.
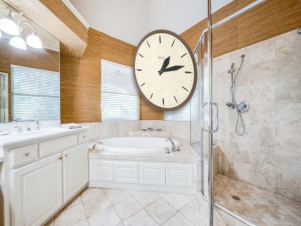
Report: h=1 m=13
